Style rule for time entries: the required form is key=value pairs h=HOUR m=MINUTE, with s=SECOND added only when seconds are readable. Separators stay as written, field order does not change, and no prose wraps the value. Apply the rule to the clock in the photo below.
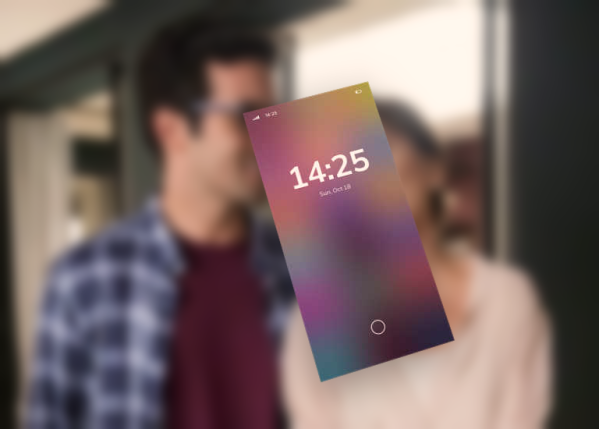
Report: h=14 m=25
